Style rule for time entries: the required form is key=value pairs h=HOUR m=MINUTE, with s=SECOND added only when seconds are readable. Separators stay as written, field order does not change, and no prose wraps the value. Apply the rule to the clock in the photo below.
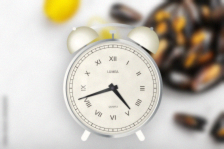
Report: h=4 m=42
